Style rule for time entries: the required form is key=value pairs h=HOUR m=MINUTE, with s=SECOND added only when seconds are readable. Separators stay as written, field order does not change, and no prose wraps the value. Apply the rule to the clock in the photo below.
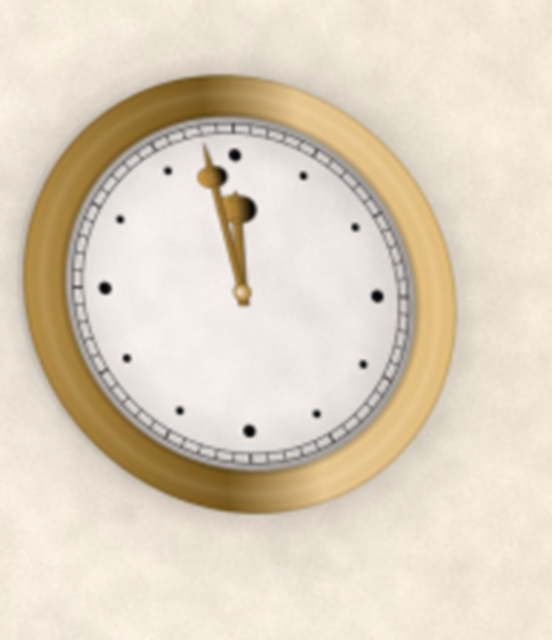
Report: h=11 m=58
